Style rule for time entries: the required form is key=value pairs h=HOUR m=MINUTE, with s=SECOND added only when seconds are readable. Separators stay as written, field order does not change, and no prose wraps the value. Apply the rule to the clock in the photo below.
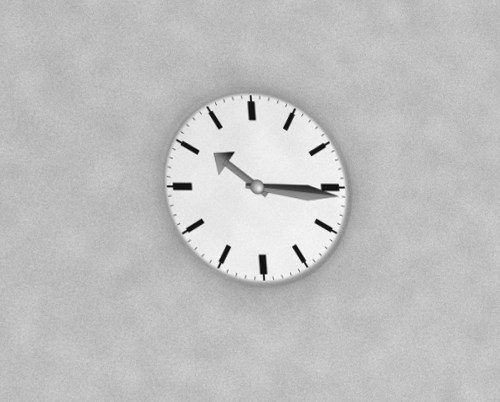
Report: h=10 m=16
